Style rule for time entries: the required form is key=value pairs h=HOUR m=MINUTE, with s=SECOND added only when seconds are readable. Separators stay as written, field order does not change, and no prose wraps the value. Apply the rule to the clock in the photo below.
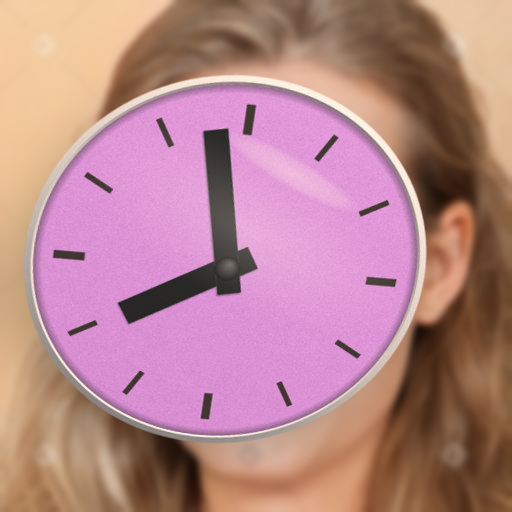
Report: h=7 m=58
